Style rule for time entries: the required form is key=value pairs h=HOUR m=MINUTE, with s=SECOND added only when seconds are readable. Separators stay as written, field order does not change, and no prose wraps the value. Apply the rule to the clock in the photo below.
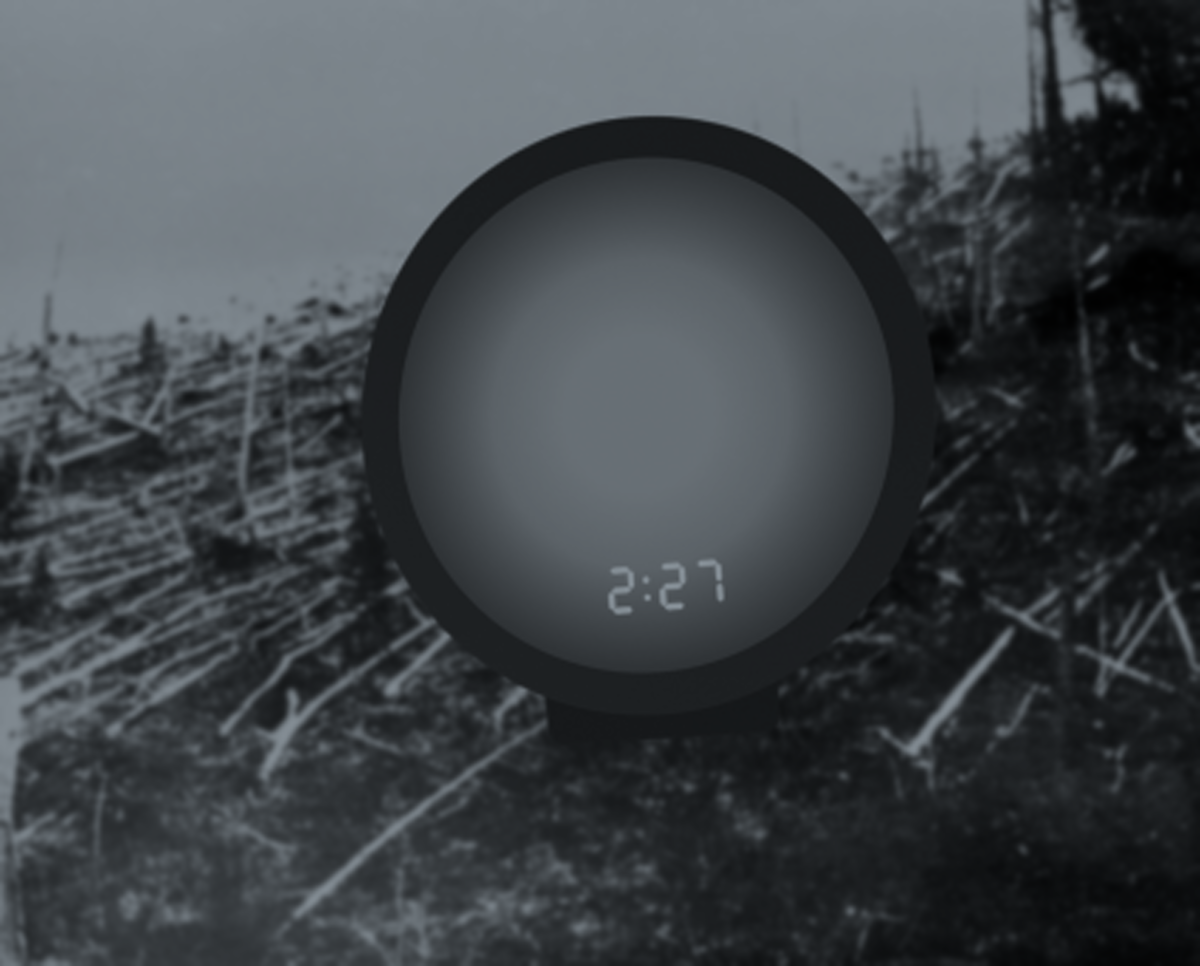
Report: h=2 m=27
